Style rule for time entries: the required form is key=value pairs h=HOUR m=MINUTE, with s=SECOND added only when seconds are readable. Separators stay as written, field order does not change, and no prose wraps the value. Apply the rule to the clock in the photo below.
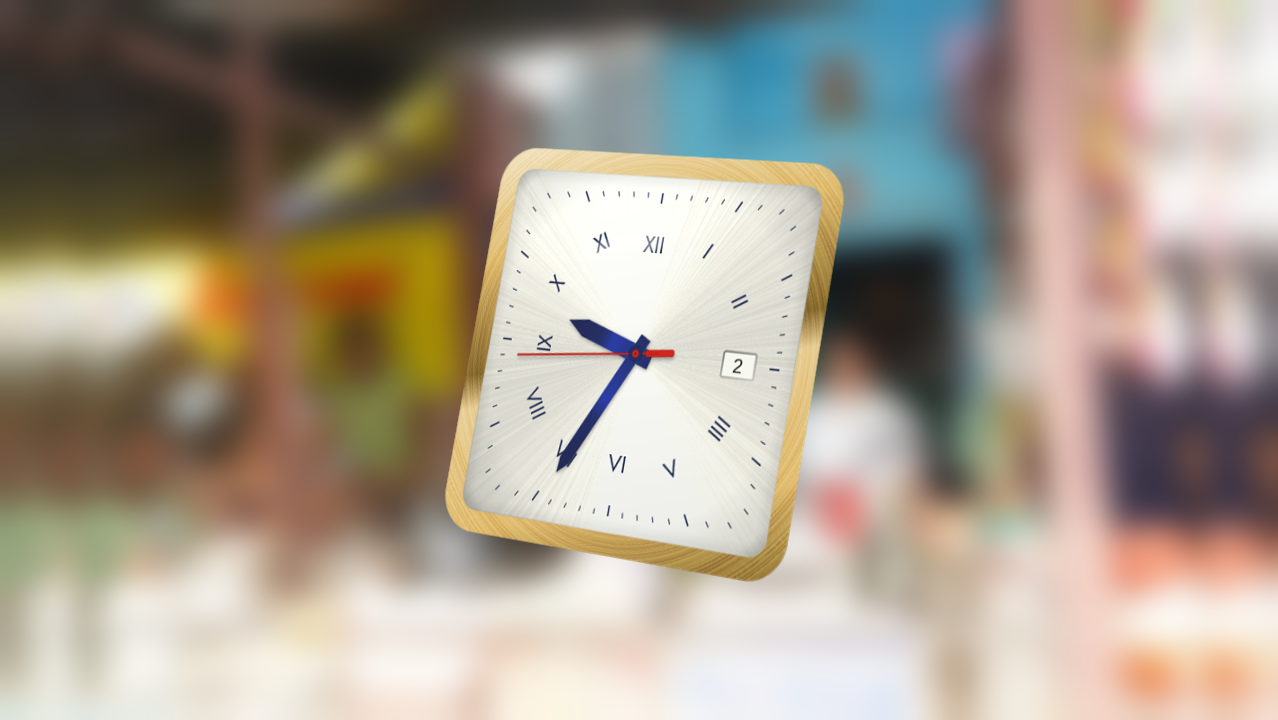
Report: h=9 m=34 s=44
